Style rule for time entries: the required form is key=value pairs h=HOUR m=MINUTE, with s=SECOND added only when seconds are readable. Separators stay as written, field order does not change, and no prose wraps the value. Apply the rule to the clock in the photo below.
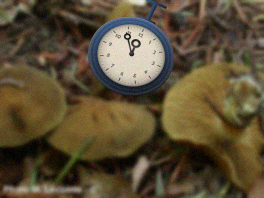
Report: h=11 m=54
